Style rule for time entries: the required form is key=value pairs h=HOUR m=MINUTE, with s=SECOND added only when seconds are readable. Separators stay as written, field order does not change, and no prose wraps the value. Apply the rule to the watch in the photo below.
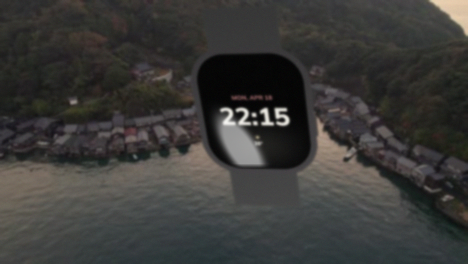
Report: h=22 m=15
